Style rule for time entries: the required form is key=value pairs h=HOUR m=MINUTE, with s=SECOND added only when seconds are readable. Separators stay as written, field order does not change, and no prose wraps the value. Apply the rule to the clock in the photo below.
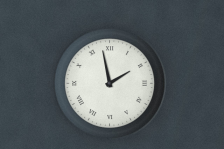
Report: h=1 m=58
